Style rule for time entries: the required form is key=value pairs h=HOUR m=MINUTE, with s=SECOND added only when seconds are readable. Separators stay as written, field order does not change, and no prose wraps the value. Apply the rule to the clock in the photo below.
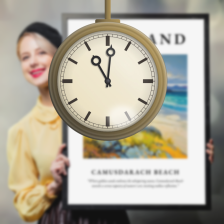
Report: h=11 m=1
